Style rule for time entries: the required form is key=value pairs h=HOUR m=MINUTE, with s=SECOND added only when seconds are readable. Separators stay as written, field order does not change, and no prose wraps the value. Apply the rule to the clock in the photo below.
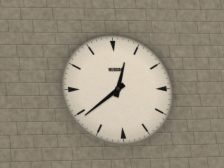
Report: h=12 m=39
